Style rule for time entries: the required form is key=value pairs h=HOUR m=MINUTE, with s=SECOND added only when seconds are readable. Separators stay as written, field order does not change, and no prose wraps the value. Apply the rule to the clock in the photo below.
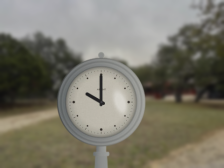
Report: h=10 m=0
